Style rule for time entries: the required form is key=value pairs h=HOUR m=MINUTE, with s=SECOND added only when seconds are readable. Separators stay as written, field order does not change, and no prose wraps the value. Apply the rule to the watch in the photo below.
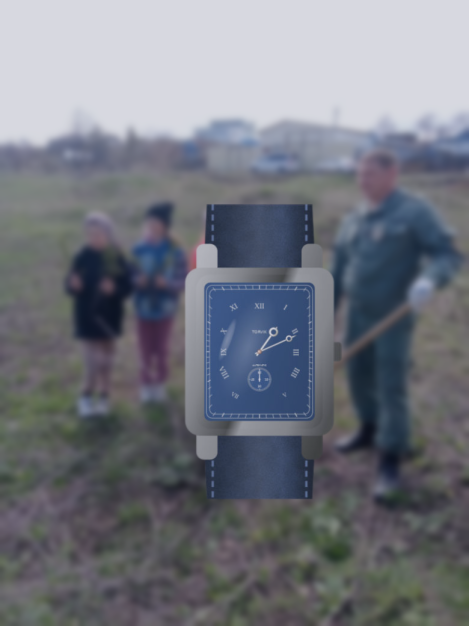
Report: h=1 m=11
